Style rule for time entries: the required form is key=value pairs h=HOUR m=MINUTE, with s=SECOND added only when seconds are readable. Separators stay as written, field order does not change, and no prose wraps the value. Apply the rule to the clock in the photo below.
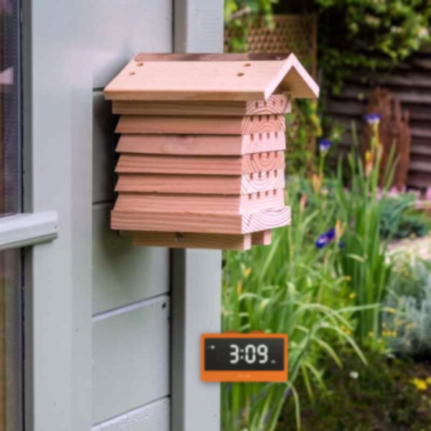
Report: h=3 m=9
